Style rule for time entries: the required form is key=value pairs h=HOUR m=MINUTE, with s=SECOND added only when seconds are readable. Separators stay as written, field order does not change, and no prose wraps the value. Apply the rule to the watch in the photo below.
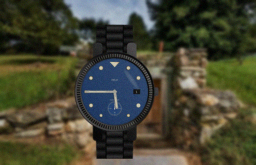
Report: h=5 m=45
